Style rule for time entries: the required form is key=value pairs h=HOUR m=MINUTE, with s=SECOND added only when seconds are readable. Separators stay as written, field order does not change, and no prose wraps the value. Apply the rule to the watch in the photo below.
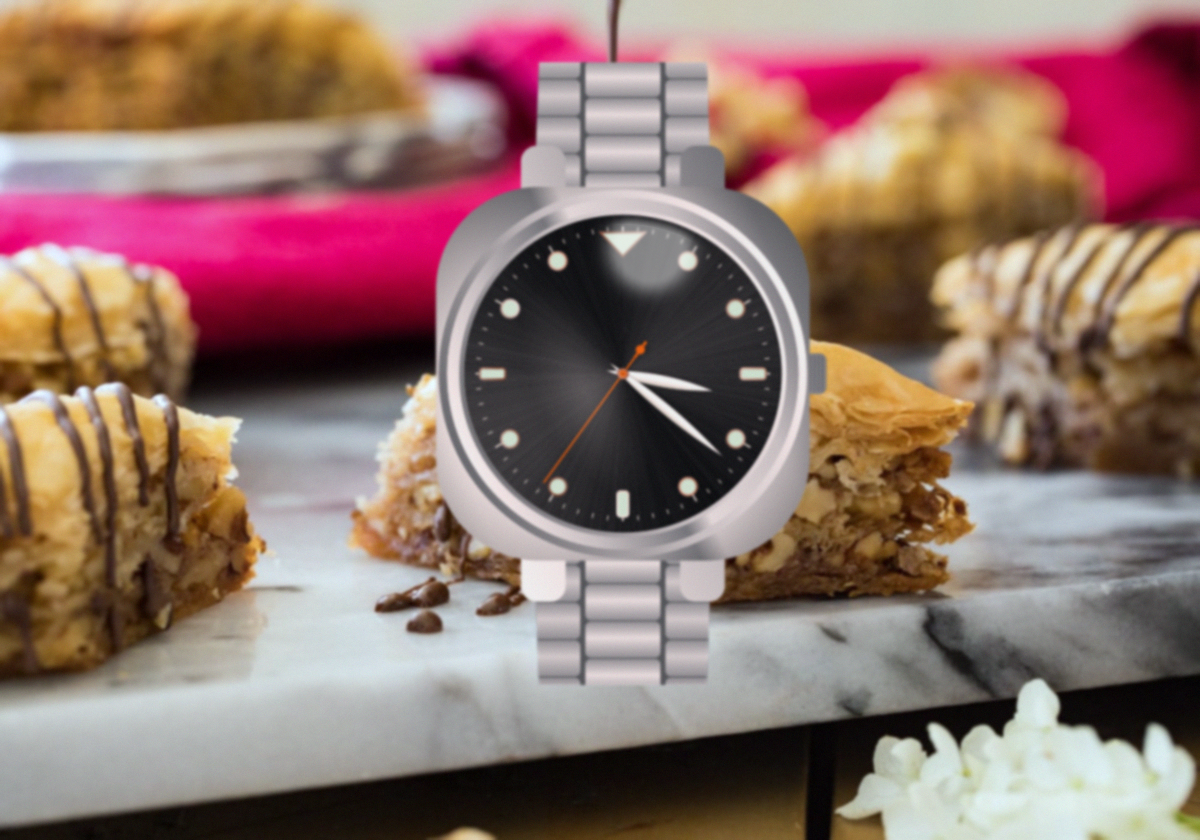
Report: h=3 m=21 s=36
